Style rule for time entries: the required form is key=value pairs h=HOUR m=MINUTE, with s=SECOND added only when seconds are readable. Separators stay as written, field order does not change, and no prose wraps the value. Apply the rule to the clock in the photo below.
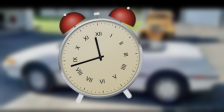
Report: h=11 m=43
